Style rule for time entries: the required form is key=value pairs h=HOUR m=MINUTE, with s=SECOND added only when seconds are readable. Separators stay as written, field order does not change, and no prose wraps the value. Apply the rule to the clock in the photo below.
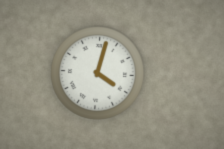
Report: h=4 m=2
